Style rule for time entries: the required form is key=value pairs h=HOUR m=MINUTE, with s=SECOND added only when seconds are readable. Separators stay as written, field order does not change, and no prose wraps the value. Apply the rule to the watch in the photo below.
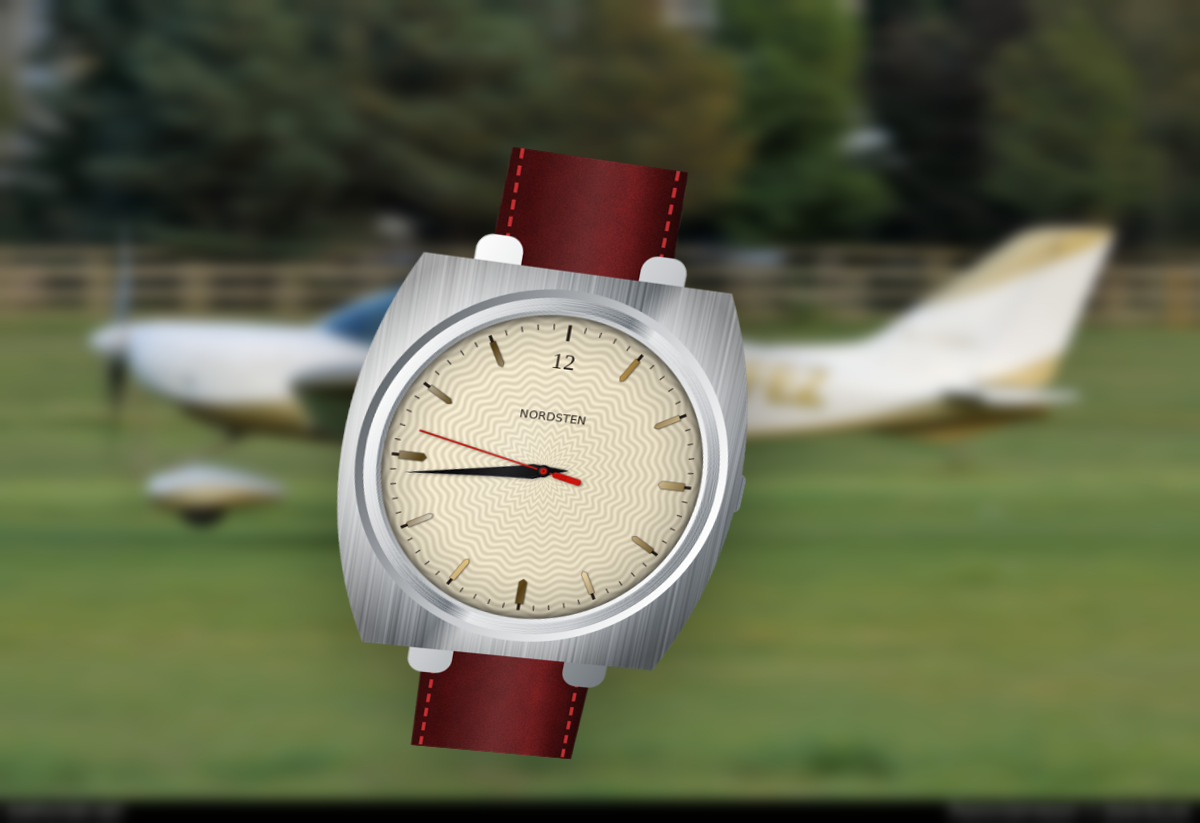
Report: h=8 m=43 s=47
